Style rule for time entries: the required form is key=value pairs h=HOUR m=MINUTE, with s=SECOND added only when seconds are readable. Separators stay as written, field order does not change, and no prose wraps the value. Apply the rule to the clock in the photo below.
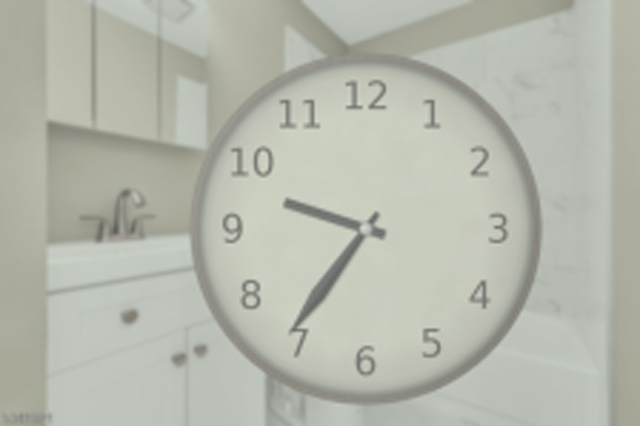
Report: h=9 m=36
